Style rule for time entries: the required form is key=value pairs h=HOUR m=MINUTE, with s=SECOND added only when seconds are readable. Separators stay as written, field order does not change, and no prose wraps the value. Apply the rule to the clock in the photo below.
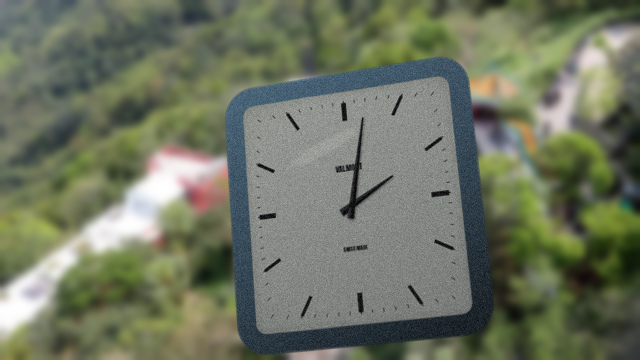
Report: h=2 m=2
